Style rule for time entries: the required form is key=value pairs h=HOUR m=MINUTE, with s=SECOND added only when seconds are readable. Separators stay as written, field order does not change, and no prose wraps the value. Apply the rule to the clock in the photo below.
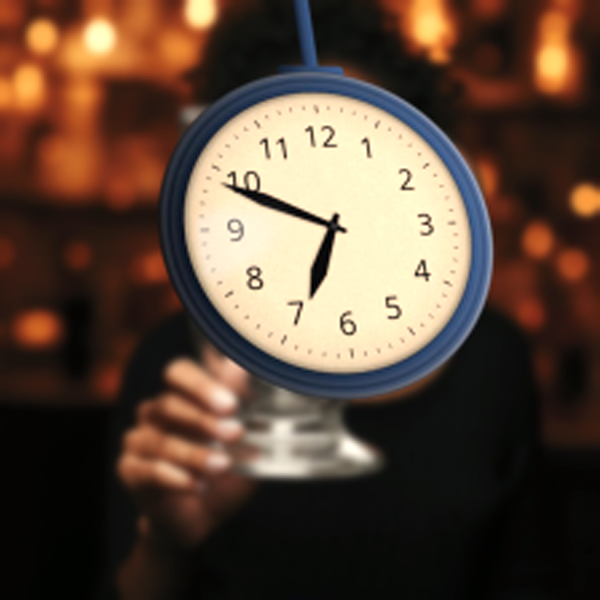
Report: h=6 m=49
